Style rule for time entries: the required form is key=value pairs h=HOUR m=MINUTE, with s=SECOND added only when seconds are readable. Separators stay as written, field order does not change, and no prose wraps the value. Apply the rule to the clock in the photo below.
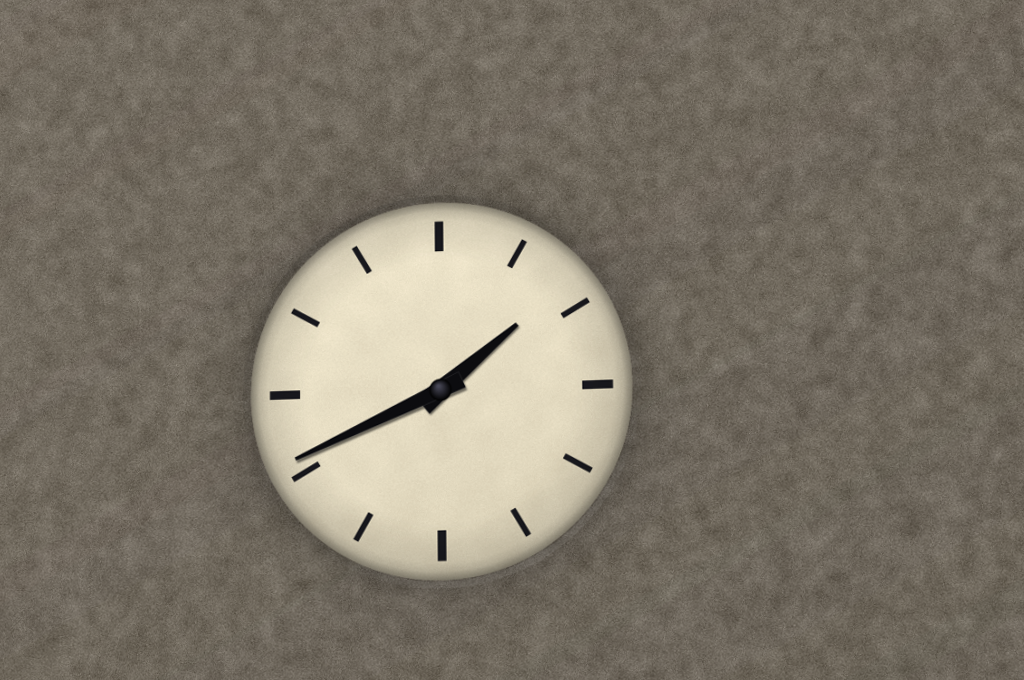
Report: h=1 m=41
